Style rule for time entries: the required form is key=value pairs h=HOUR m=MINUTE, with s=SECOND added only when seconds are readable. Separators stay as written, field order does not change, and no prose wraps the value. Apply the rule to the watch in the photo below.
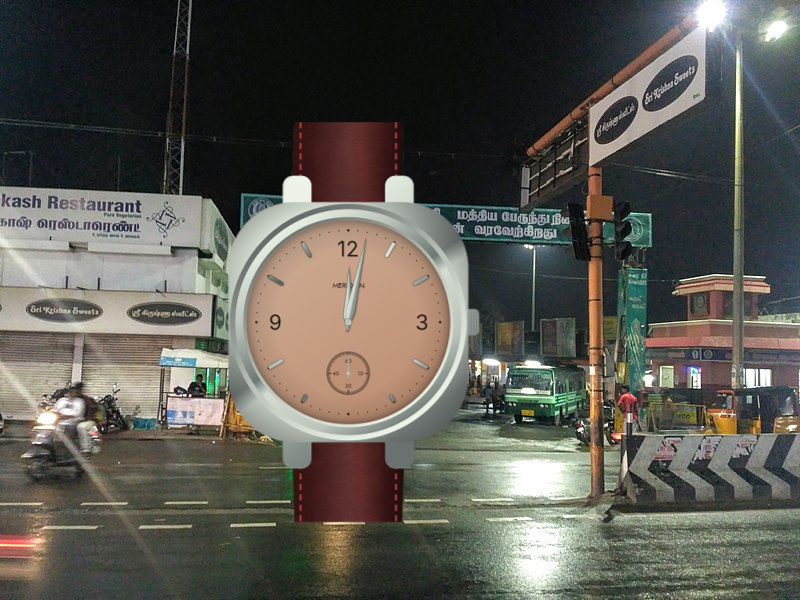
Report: h=12 m=2
